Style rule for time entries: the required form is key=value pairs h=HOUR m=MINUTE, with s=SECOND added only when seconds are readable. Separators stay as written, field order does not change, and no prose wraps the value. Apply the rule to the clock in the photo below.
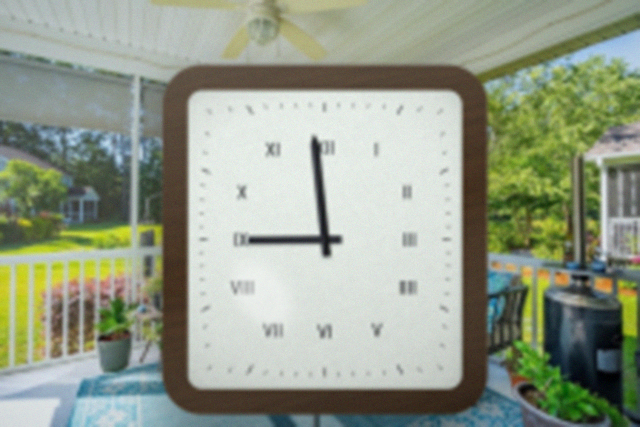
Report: h=8 m=59
